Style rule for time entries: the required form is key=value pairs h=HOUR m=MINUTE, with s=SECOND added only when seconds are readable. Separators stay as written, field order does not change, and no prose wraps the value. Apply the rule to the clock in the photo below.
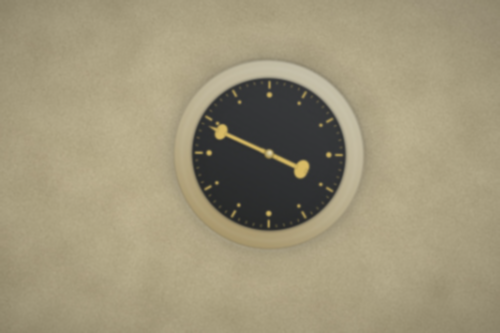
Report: h=3 m=49
